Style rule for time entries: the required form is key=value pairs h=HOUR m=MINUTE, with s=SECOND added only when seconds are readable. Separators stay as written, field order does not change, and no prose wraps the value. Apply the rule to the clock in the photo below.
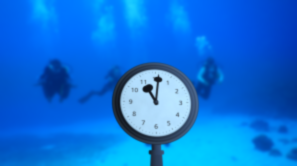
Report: h=11 m=1
